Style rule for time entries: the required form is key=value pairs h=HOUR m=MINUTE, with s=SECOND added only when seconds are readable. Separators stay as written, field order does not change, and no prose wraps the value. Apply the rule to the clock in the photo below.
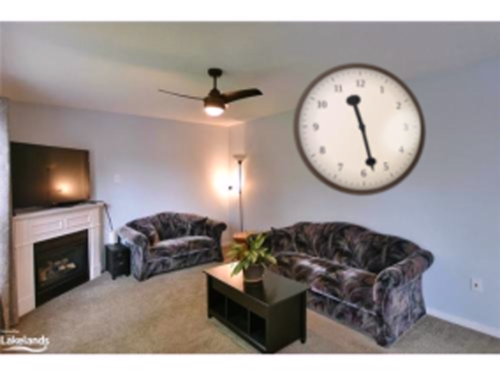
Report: h=11 m=28
